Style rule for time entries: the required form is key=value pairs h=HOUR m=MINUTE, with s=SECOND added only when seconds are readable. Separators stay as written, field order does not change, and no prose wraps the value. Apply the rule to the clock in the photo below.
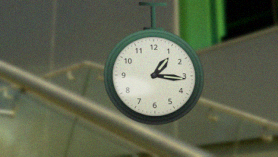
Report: h=1 m=16
